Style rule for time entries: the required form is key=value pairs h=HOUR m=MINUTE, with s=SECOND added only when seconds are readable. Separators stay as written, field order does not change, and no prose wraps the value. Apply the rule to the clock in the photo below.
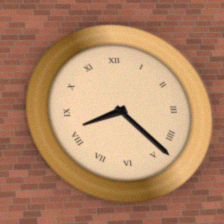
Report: h=8 m=23
